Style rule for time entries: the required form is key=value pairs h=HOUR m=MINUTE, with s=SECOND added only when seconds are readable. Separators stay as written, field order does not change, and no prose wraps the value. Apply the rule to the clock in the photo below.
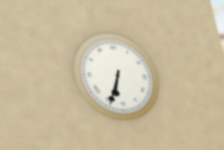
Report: h=6 m=34
